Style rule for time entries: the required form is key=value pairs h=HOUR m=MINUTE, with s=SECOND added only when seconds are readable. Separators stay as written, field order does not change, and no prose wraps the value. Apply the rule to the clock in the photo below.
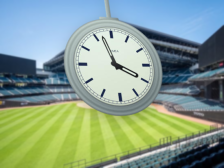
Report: h=3 m=57
